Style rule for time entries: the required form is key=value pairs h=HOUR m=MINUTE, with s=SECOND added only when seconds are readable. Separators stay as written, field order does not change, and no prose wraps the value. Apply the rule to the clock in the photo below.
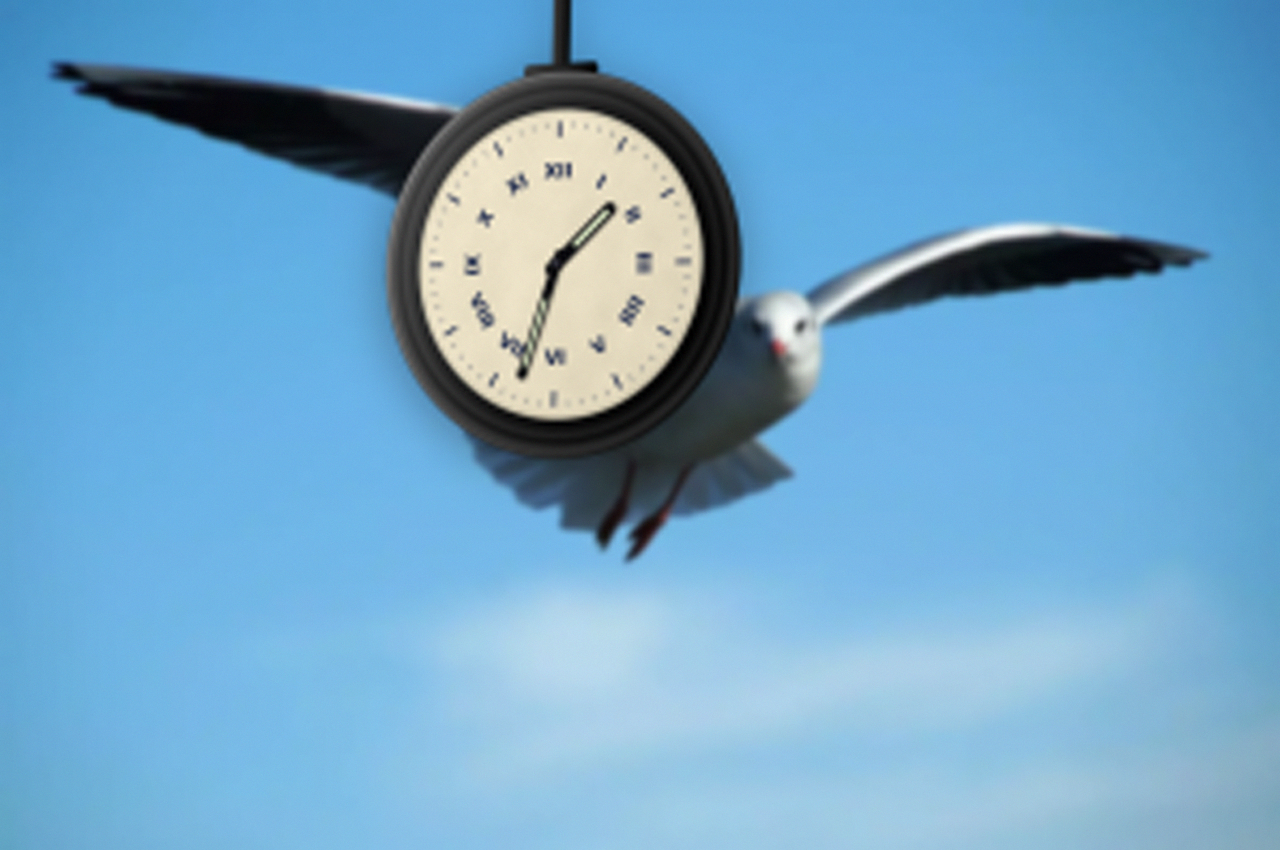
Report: h=1 m=33
